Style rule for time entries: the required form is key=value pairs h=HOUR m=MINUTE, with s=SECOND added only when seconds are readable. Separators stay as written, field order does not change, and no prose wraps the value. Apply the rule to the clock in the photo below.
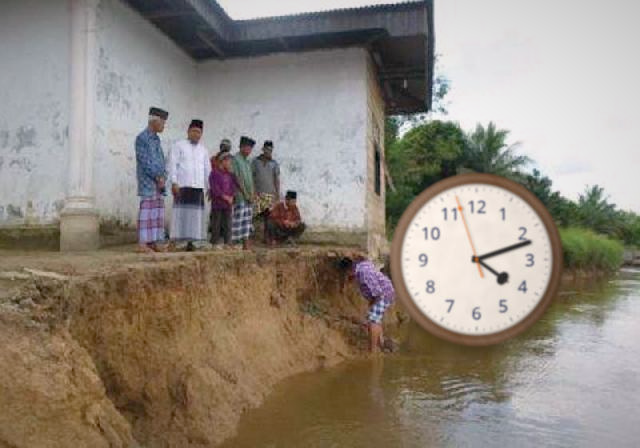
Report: h=4 m=11 s=57
